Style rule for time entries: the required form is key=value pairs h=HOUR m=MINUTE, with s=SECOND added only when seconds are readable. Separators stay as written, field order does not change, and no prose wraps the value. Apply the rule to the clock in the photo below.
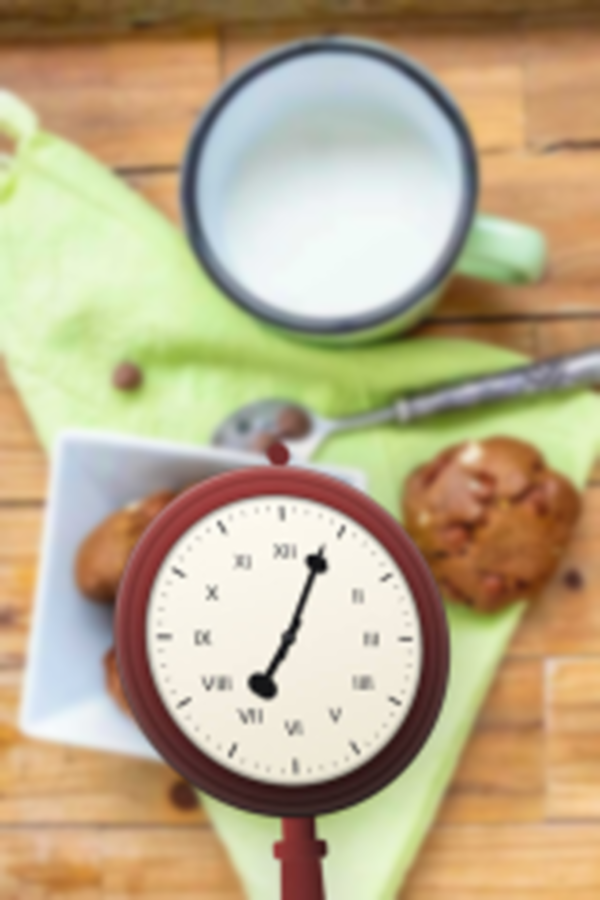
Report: h=7 m=4
